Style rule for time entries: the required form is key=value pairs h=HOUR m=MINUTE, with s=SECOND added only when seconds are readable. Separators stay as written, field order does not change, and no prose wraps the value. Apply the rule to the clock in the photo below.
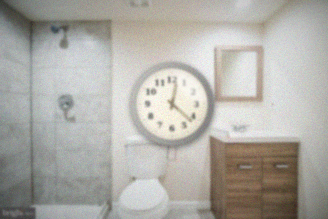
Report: h=12 m=22
